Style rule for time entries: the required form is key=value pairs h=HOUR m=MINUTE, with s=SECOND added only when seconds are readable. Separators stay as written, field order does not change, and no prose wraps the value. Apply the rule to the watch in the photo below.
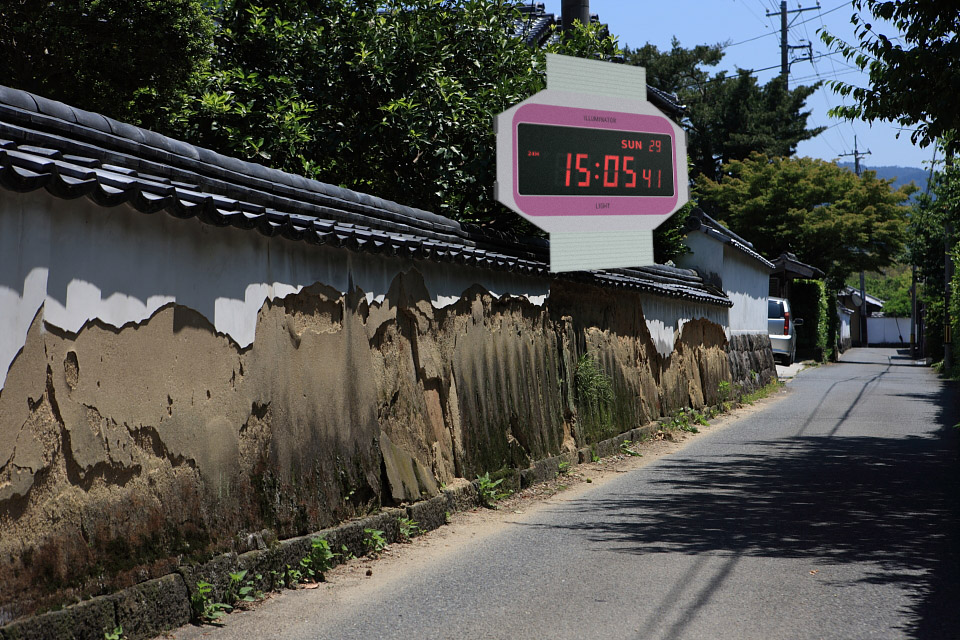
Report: h=15 m=5 s=41
